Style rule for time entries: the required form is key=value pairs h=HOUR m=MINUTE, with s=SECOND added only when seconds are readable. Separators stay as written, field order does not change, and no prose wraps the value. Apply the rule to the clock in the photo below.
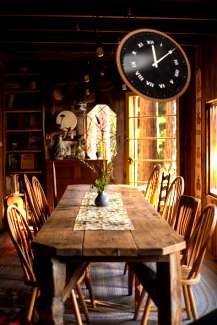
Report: h=12 m=10
